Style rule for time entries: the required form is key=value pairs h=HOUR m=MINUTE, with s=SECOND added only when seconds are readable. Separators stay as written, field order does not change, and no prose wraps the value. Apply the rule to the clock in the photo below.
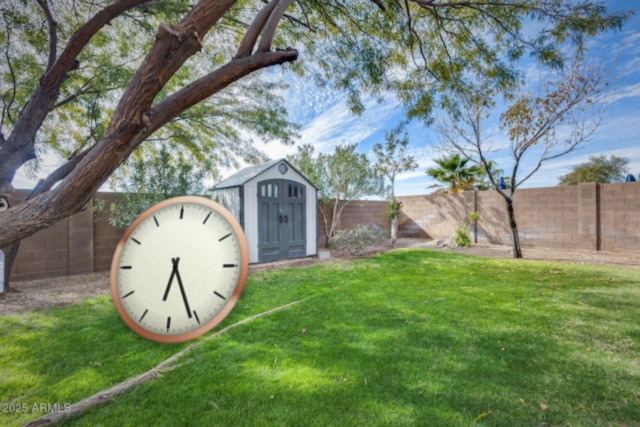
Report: h=6 m=26
